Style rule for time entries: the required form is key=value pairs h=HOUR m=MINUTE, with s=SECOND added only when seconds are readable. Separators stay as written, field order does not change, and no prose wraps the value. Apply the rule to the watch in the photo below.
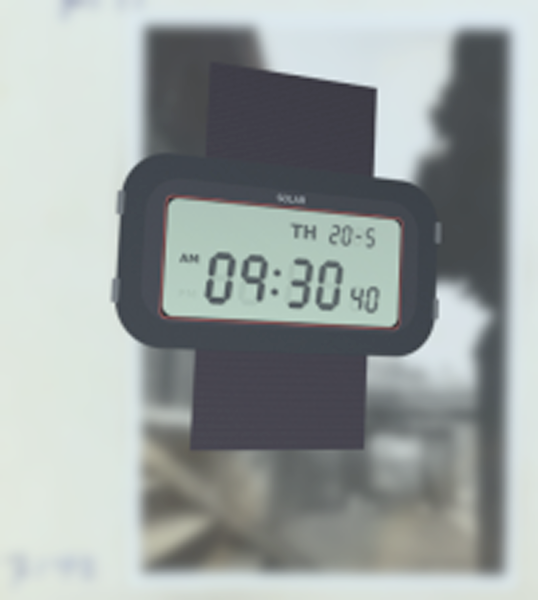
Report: h=9 m=30 s=40
